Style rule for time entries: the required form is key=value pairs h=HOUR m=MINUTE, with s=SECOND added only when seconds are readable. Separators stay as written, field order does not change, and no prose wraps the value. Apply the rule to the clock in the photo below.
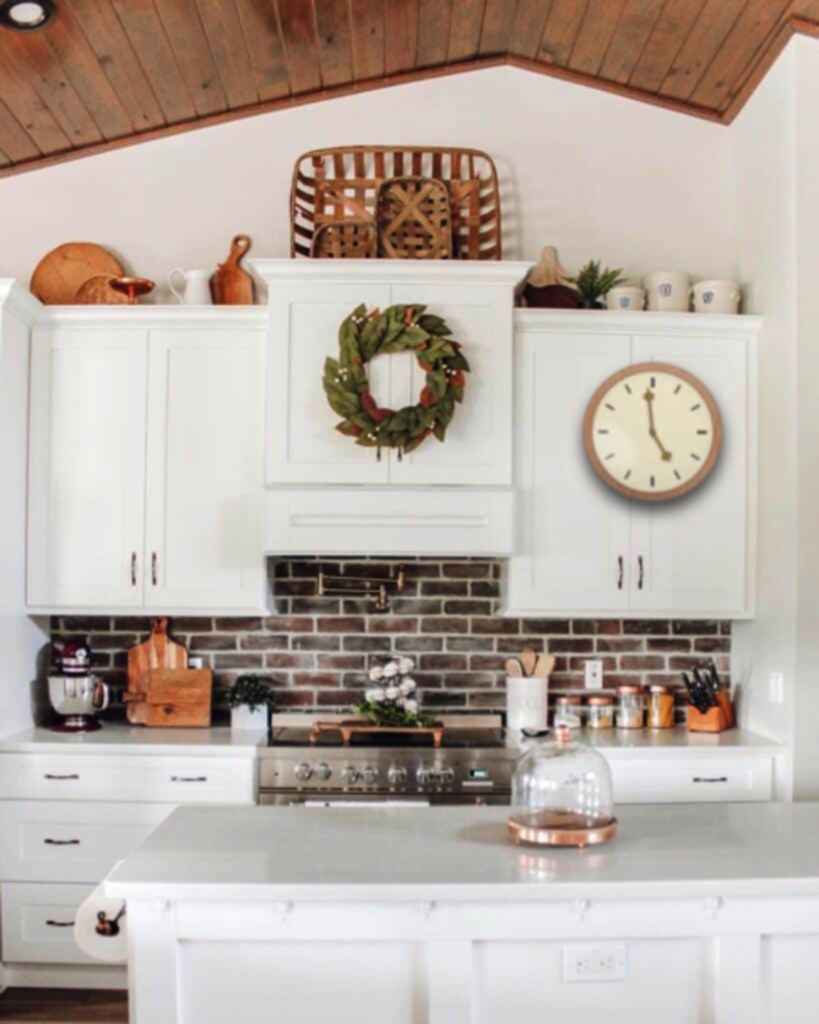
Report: h=4 m=59
